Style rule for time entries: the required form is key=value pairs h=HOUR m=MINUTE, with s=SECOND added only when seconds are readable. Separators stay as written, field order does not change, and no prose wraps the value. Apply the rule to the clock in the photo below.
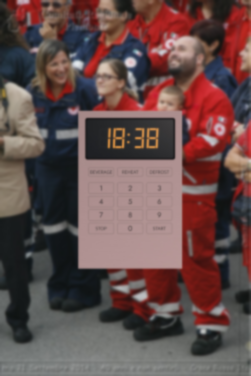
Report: h=18 m=38
